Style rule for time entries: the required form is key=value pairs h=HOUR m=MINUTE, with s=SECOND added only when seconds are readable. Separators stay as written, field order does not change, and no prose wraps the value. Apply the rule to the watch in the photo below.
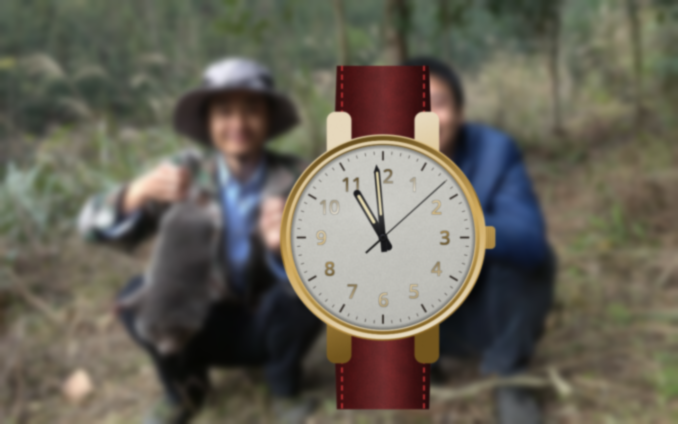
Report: h=10 m=59 s=8
